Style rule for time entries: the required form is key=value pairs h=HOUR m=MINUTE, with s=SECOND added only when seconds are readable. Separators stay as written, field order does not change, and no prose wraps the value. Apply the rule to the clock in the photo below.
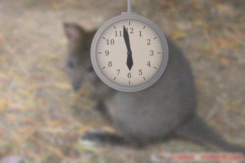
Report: h=5 m=58
